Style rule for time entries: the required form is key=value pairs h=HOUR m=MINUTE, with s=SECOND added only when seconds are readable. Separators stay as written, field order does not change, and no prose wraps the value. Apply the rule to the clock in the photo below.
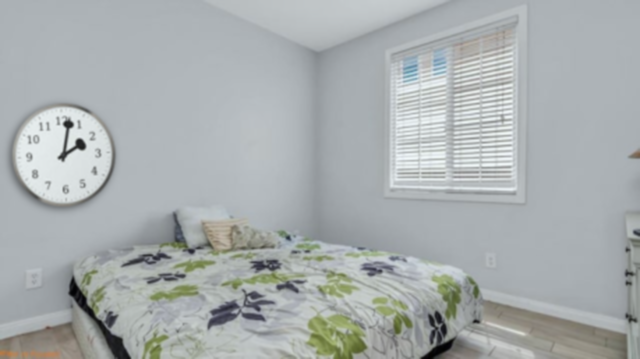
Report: h=2 m=2
